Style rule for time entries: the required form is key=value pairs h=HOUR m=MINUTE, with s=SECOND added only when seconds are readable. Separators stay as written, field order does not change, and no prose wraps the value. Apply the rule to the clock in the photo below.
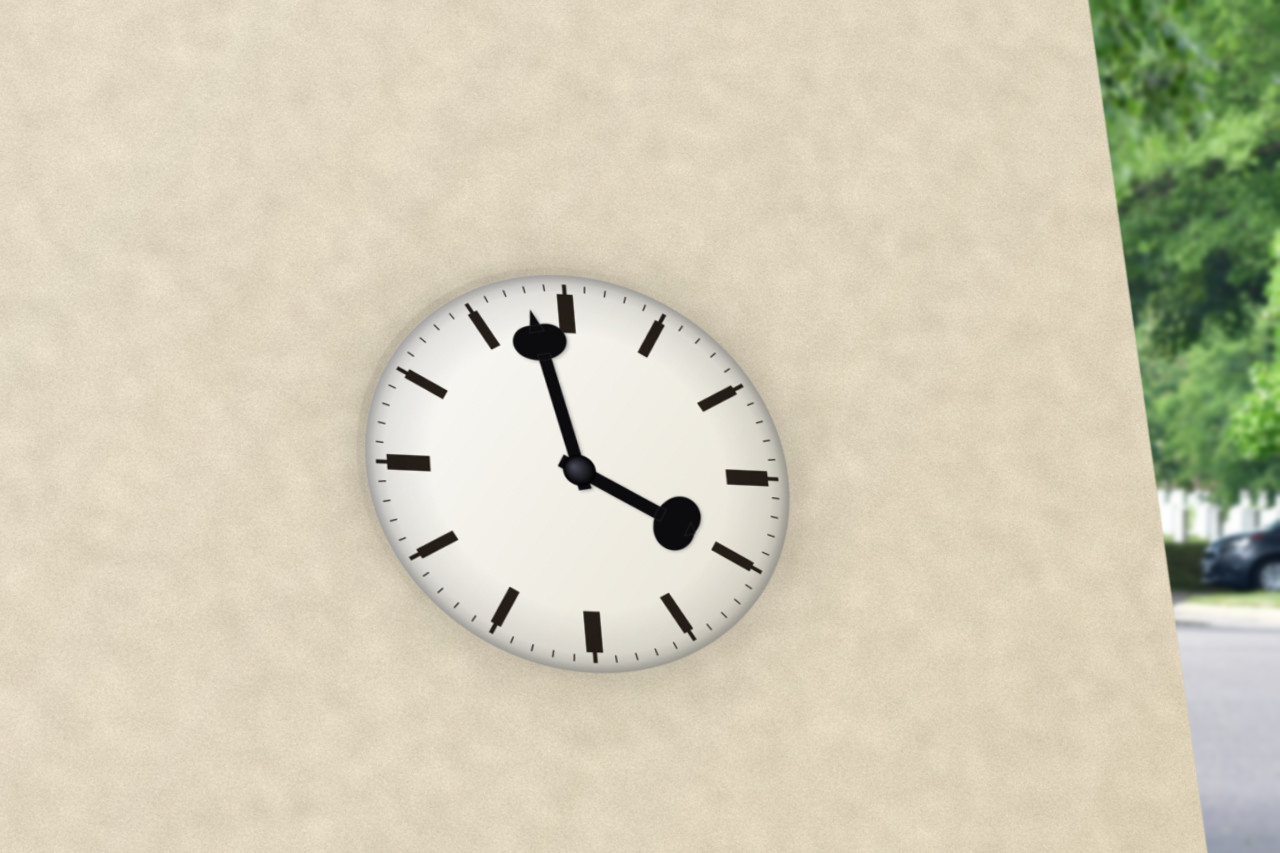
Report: h=3 m=58
